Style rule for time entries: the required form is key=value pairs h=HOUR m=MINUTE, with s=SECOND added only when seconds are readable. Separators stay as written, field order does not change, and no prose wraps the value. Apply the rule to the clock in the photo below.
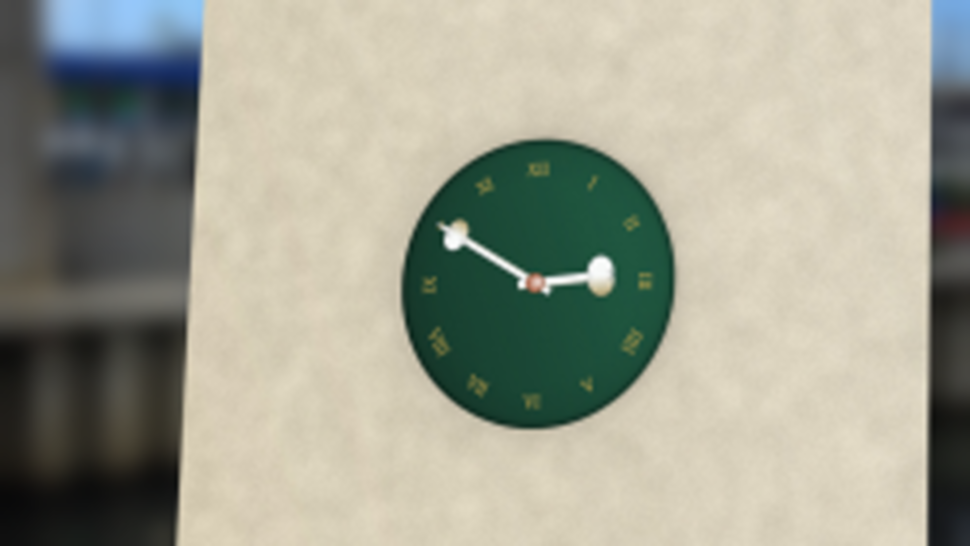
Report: h=2 m=50
